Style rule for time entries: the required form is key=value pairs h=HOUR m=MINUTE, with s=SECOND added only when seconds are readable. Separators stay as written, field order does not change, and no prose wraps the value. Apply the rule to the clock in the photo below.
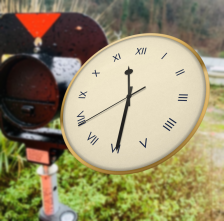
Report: h=11 m=29 s=39
